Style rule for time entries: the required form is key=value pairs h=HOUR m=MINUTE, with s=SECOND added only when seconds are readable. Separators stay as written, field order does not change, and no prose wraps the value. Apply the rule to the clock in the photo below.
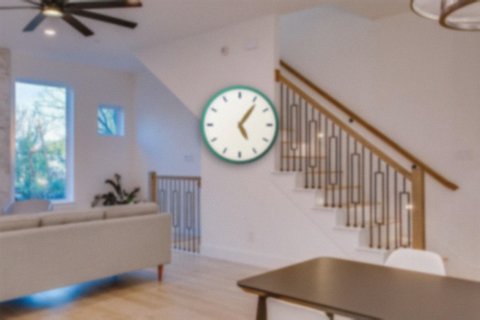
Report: h=5 m=6
